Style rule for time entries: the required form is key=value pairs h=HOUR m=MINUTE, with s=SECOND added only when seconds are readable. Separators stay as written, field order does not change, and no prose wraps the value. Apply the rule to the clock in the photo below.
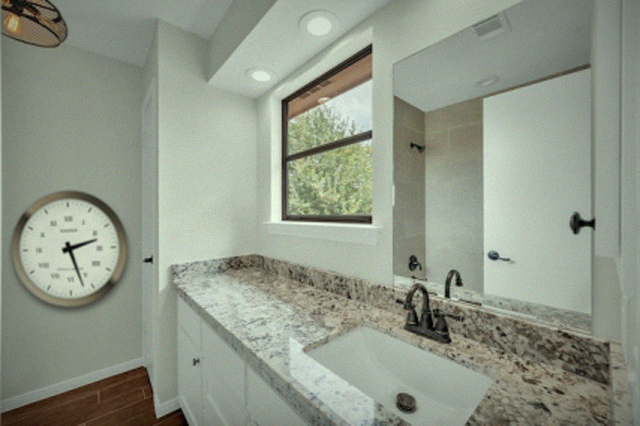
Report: h=2 m=27
